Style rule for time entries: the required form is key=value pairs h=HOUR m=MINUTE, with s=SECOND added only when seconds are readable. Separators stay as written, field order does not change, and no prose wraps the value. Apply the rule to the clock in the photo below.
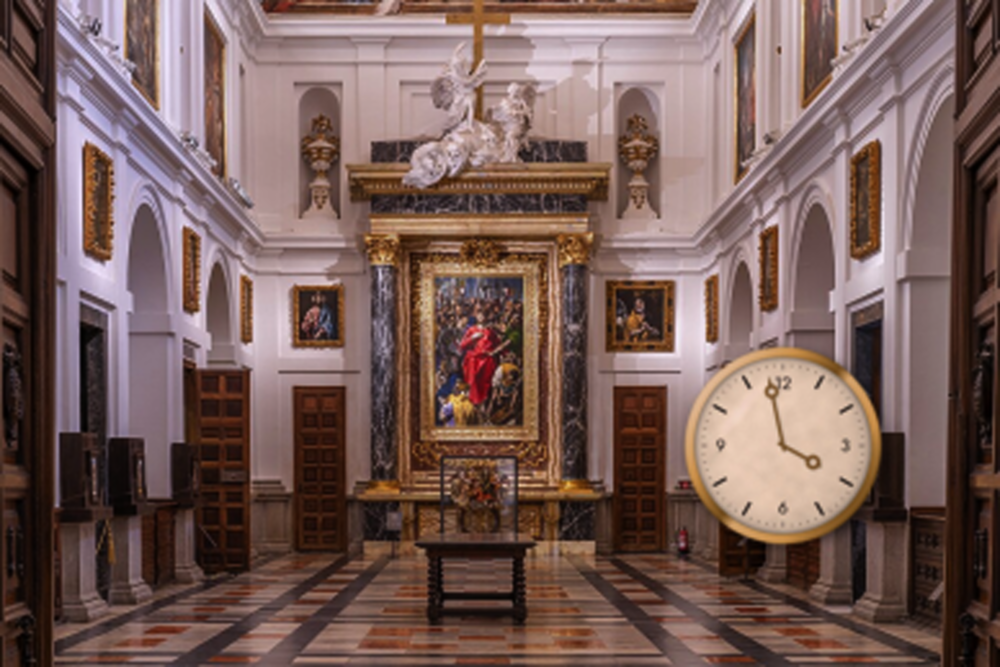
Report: h=3 m=58
